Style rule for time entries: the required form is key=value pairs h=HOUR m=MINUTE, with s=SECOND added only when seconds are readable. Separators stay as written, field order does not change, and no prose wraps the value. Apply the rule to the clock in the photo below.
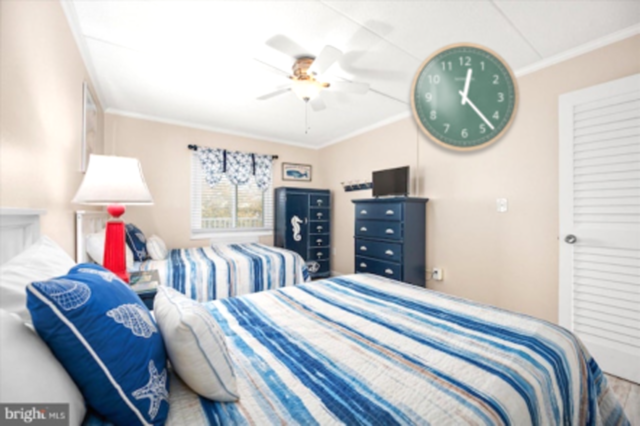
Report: h=12 m=23
